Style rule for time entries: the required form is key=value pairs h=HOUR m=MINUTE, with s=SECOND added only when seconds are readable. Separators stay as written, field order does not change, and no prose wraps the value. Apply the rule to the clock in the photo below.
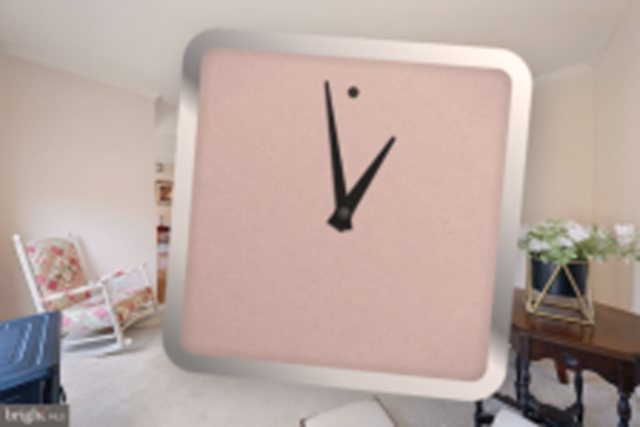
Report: h=12 m=58
